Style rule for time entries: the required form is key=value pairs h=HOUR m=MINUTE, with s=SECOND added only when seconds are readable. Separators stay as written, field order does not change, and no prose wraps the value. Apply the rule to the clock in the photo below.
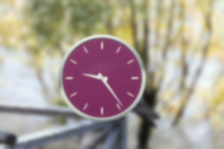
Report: h=9 m=24
